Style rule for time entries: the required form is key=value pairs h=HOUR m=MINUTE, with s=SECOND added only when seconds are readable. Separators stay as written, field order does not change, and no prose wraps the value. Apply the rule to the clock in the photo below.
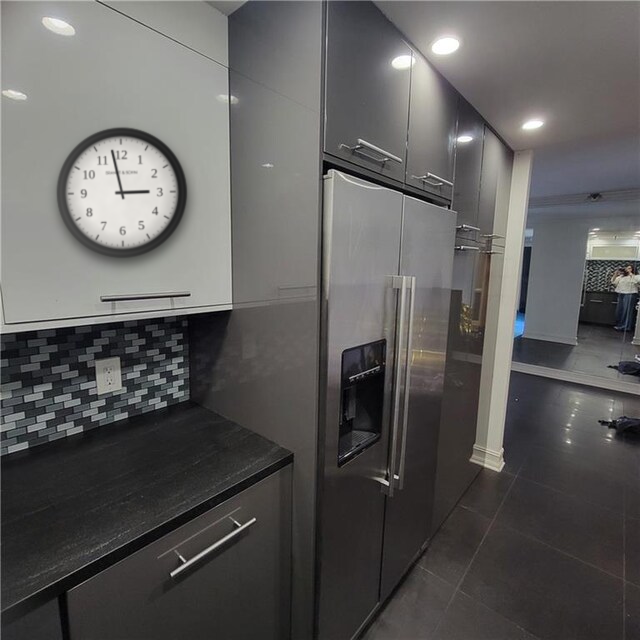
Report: h=2 m=58
